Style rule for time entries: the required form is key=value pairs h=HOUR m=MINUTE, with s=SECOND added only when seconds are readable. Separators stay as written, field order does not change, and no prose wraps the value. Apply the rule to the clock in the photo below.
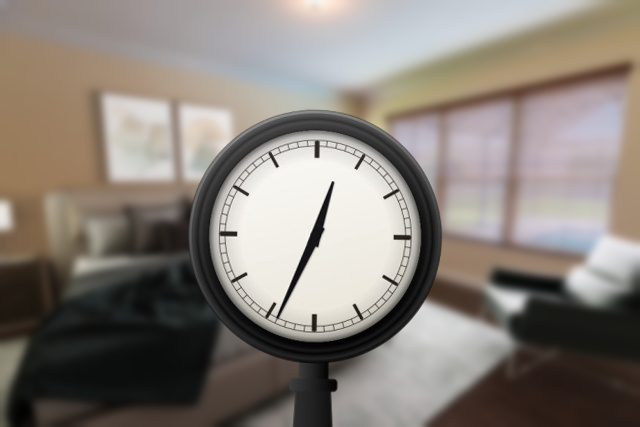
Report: h=12 m=34
